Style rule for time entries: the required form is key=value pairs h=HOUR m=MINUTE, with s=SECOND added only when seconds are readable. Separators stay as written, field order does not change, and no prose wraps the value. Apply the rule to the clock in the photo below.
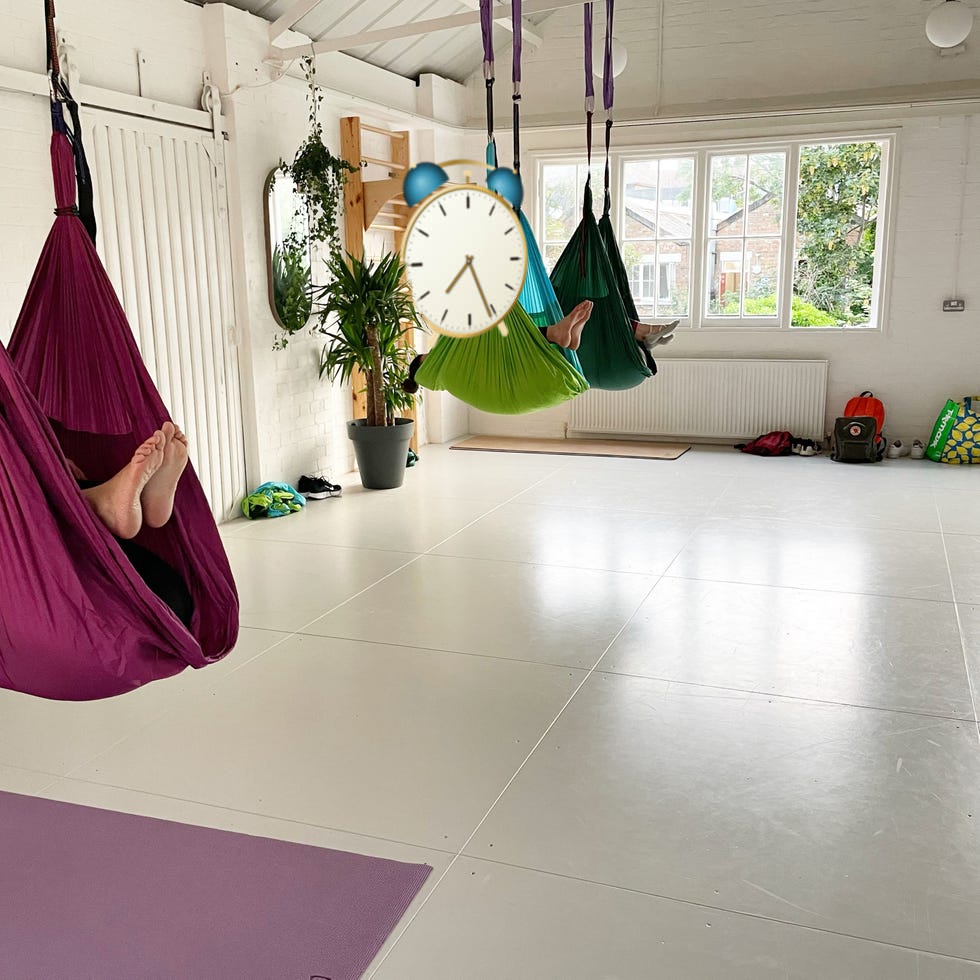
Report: h=7 m=26
